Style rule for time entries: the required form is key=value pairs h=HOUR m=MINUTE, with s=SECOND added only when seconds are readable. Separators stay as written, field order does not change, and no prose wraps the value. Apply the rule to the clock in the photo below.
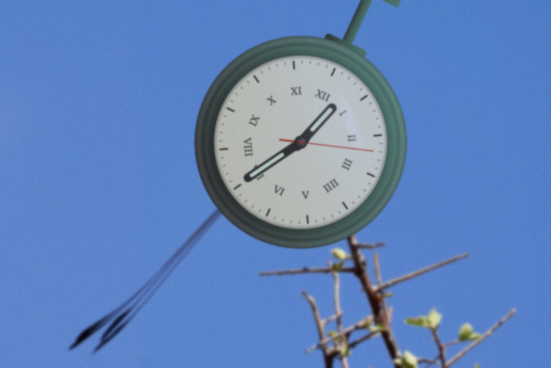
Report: h=12 m=35 s=12
